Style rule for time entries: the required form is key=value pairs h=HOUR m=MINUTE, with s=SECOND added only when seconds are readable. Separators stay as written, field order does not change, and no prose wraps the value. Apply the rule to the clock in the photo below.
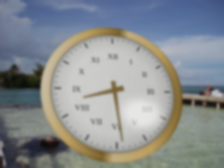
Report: h=8 m=29
